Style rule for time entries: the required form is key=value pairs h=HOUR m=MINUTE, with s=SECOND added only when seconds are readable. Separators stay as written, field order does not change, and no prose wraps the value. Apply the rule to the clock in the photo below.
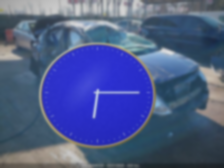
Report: h=6 m=15
